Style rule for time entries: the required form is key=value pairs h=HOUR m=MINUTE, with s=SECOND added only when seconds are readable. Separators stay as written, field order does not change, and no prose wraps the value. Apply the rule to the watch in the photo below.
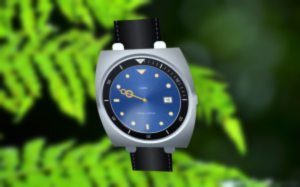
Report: h=9 m=49
